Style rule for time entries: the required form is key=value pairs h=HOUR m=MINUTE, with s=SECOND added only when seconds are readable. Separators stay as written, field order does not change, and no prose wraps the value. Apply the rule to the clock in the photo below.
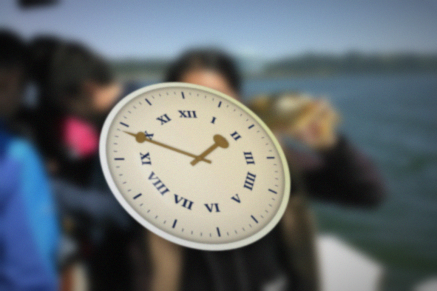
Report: h=1 m=49
